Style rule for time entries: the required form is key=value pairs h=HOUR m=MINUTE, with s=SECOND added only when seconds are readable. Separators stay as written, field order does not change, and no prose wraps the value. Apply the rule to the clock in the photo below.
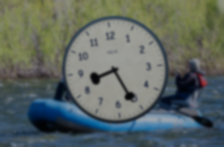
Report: h=8 m=26
